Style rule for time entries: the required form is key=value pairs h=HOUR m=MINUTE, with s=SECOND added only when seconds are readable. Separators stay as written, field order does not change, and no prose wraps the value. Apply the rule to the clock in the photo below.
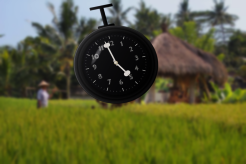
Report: h=4 m=58
